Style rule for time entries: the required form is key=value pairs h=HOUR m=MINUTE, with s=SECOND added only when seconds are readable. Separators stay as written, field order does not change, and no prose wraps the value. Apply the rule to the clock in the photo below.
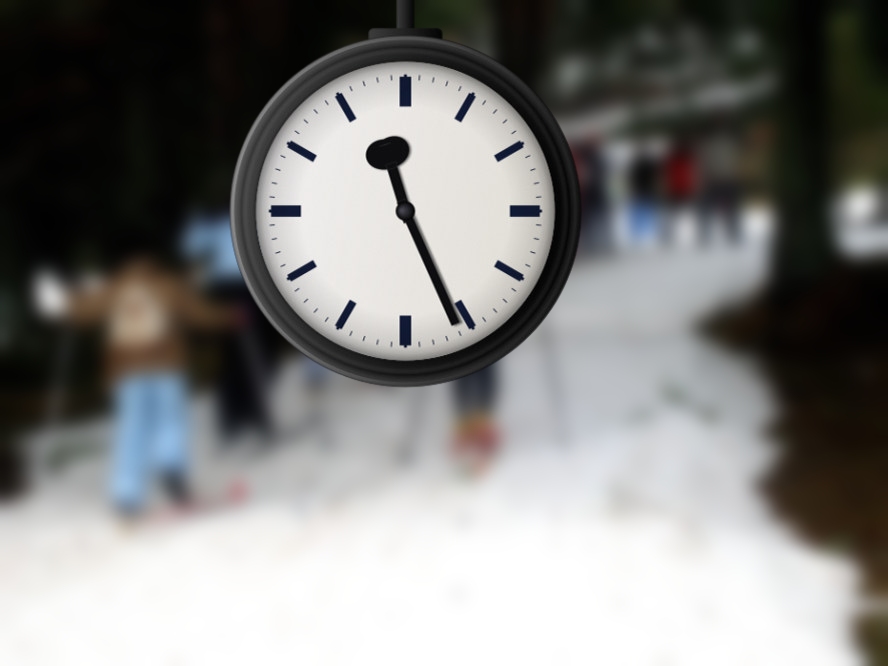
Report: h=11 m=26
